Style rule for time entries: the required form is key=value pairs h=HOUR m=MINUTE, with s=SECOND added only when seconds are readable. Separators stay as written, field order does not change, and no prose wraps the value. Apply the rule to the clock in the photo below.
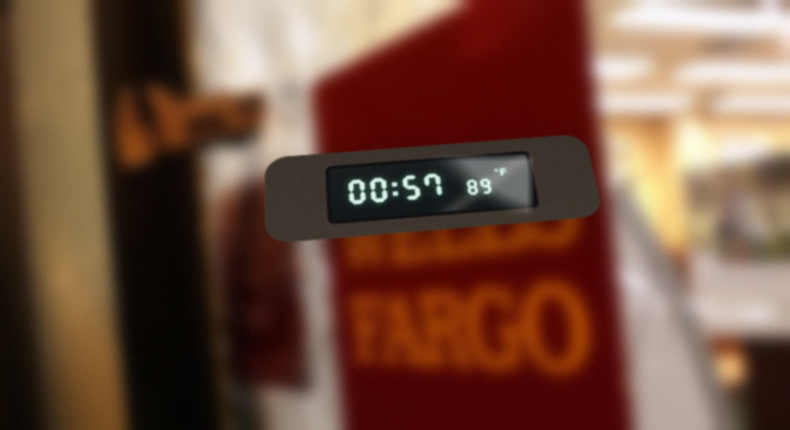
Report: h=0 m=57
